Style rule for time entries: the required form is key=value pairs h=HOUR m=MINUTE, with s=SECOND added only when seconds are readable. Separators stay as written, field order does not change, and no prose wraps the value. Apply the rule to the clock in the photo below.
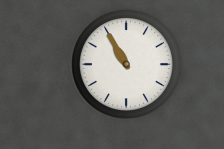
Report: h=10 m=55
